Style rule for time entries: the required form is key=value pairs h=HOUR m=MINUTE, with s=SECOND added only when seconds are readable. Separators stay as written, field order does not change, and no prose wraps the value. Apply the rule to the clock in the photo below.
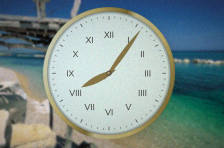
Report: h=8 m=6
